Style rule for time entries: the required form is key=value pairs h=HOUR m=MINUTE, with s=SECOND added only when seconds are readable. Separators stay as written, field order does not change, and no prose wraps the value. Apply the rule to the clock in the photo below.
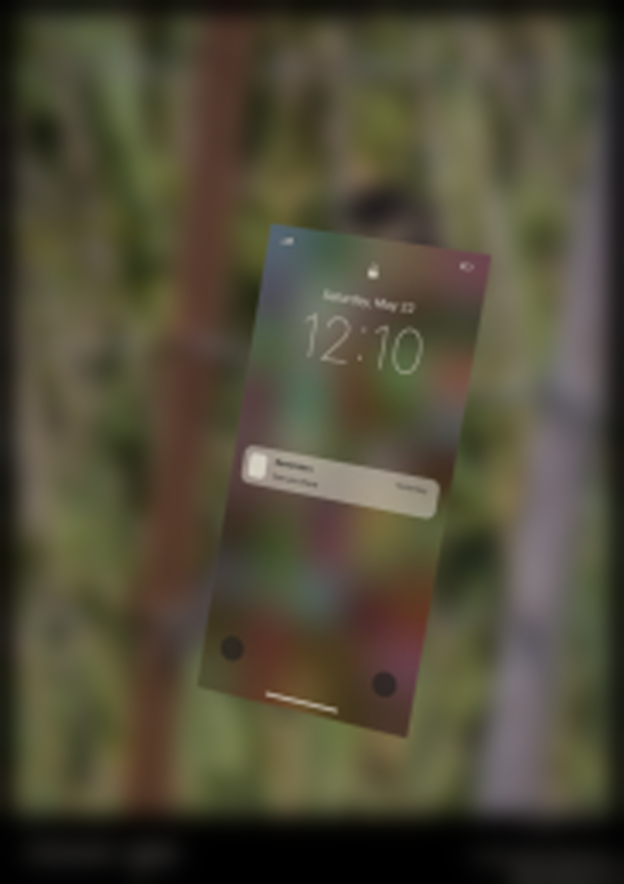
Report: h=12 m=10
